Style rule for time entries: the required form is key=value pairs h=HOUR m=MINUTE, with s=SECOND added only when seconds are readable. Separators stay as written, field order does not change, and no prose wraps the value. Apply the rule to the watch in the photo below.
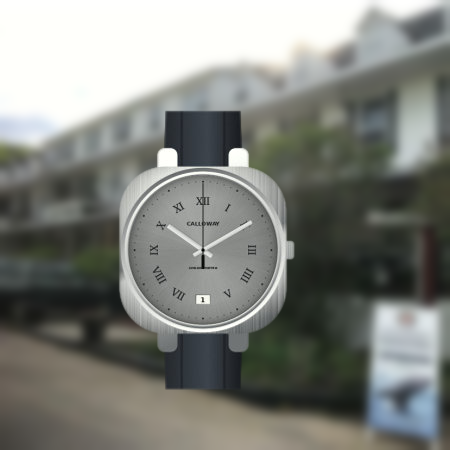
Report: h=10 m=10 s=0
